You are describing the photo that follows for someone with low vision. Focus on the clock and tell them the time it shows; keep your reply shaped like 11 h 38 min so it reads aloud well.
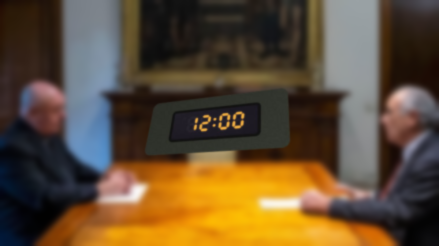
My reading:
12 h 00 min
